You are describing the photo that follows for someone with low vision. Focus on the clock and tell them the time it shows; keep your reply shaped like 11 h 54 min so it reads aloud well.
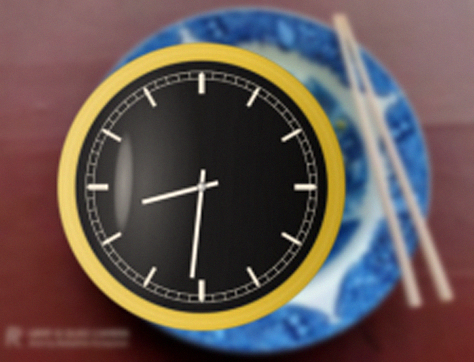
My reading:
8 h 31 min
